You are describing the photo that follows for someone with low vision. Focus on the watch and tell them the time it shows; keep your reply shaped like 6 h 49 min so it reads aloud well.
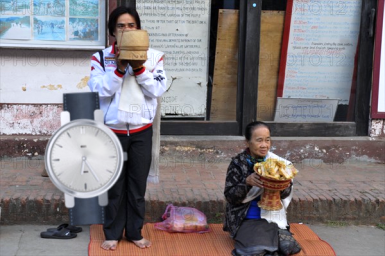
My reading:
6 h 25 min
